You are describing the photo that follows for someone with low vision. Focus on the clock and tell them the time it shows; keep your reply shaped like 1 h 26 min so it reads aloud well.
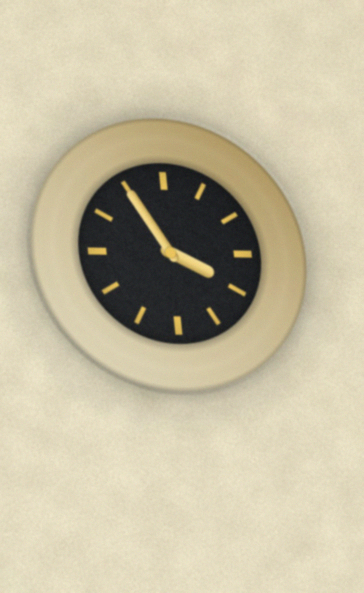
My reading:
3 h 55 min
